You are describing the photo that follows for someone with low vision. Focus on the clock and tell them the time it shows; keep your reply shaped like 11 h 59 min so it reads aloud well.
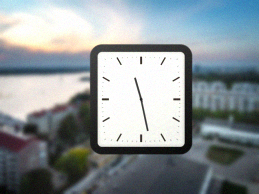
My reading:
11 h 28 min
